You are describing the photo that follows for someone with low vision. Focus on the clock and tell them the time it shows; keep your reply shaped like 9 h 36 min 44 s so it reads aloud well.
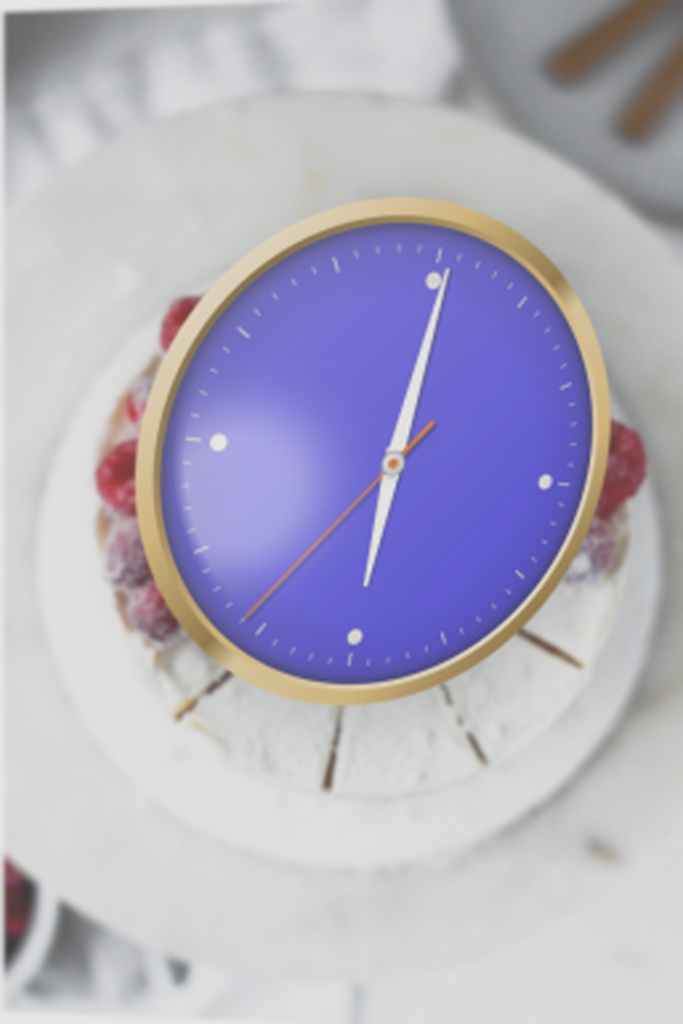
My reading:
6 h 00 min 36 s
